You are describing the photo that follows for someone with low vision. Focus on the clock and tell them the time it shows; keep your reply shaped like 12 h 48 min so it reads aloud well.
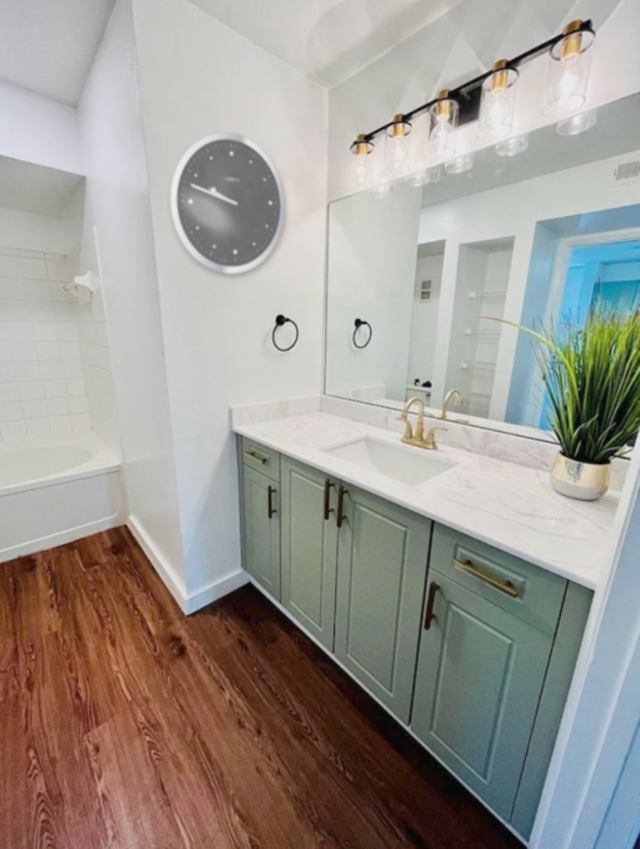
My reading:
9 h 48 min
